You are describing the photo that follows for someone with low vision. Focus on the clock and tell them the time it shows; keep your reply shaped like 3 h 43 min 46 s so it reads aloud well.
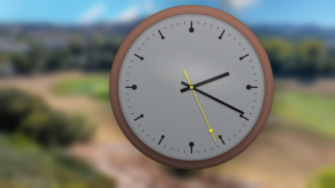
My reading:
2 h 19 min 26 s
